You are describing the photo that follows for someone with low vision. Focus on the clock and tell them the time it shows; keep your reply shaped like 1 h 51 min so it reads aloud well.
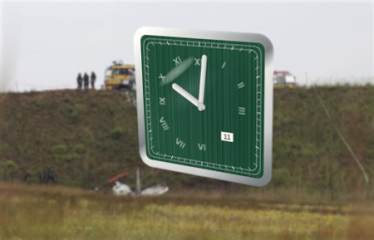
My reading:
10 h 01 min
